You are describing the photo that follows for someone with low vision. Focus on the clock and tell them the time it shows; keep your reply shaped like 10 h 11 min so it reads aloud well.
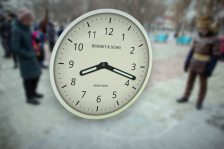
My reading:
8 h 18 min
